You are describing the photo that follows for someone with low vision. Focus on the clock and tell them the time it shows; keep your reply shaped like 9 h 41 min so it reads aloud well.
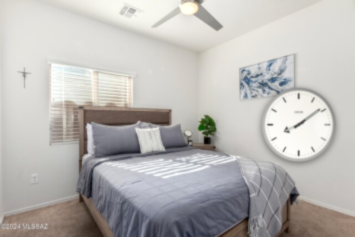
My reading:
8 h 09 min
